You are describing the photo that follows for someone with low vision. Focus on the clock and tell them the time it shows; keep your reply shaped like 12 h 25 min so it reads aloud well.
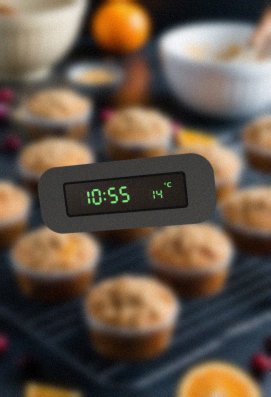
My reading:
10 h 55 min
